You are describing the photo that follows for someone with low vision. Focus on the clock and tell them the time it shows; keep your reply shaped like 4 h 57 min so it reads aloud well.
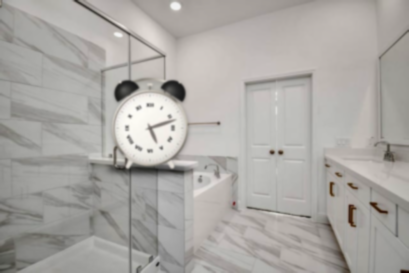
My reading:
5 h 12 min
